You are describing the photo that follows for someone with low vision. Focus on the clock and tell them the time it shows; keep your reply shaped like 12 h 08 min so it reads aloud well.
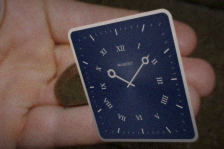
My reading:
10 h 08 min
